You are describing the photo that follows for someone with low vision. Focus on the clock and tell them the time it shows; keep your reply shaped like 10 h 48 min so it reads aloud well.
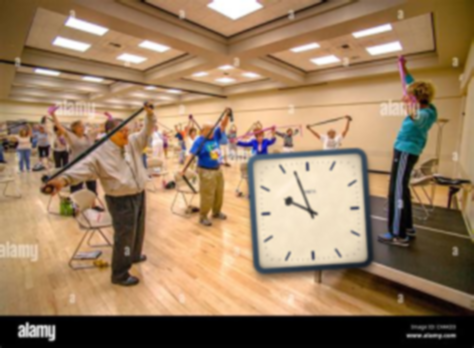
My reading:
9 h 57 min
